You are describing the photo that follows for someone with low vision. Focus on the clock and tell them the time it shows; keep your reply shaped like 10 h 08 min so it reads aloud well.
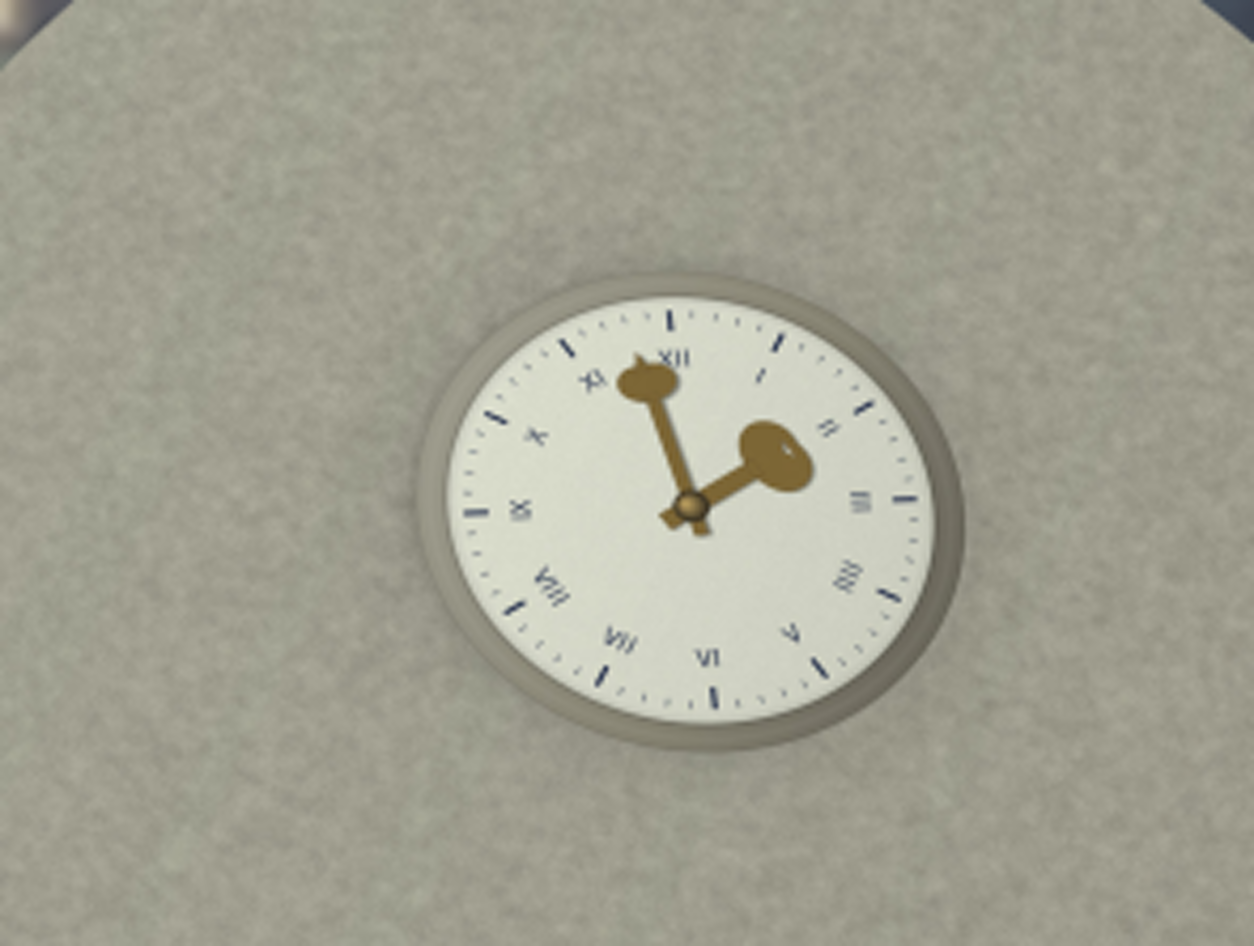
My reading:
1 h 58 min
